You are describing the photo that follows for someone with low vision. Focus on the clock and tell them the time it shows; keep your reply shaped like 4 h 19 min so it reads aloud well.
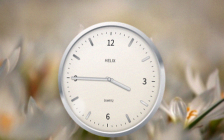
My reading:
3 h 45 min
